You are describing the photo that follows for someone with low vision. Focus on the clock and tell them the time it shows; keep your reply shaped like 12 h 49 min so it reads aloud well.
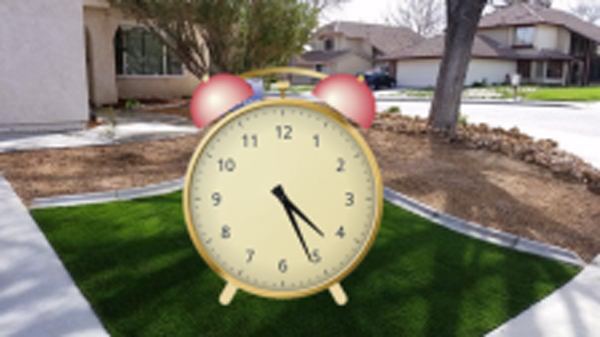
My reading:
4 h 26 min
